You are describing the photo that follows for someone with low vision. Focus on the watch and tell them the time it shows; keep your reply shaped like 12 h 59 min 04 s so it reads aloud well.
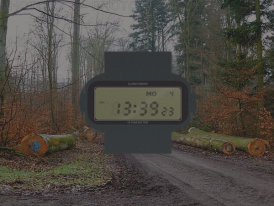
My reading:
13 h 39 min 23 s
